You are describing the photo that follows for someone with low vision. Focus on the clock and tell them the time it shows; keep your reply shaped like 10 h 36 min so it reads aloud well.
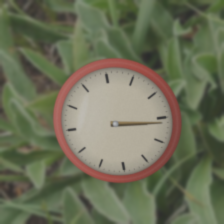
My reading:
3 h 16 min
